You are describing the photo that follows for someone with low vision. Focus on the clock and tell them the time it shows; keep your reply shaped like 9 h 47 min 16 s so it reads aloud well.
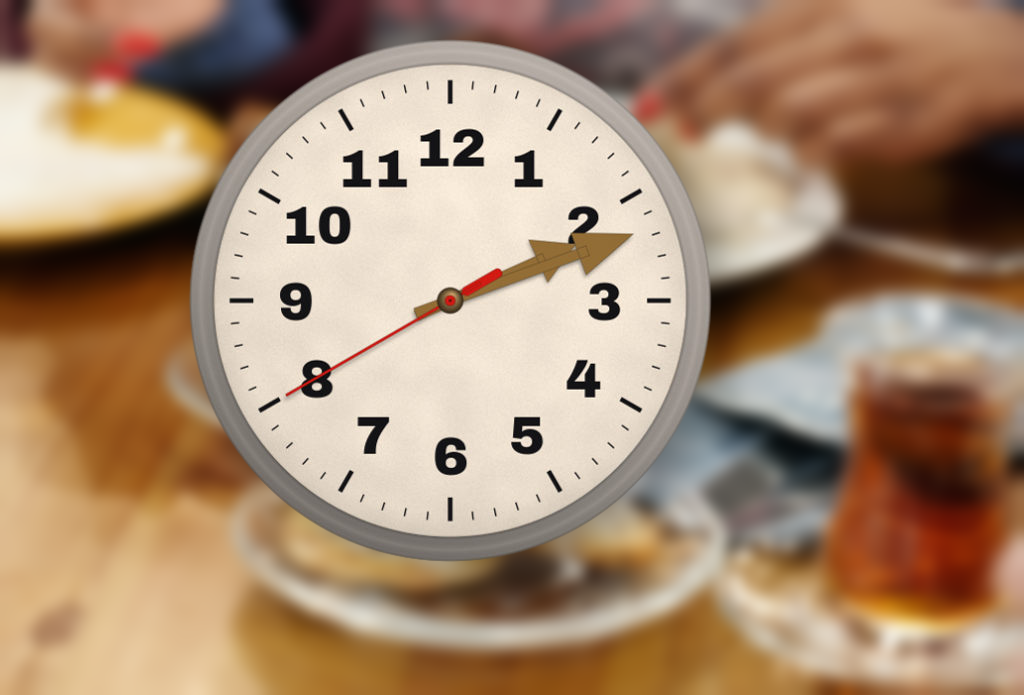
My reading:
2 h 11 min 40 s
